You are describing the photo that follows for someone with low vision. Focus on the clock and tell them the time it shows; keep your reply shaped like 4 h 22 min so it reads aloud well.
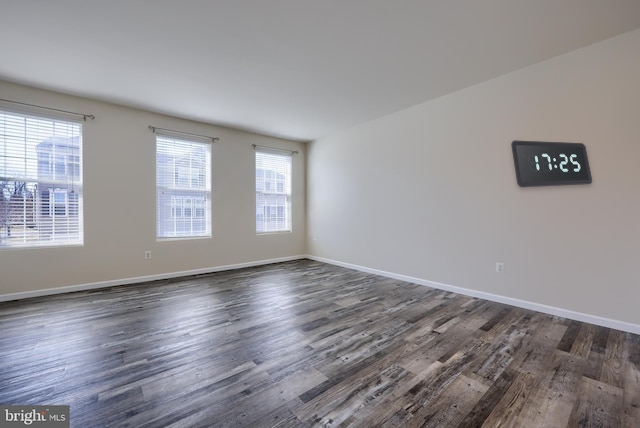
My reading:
17 h 25 min
